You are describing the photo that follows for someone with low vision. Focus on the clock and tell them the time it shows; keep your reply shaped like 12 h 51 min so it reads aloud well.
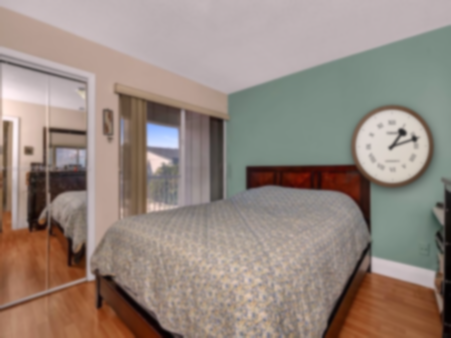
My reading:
1 h 12 min
